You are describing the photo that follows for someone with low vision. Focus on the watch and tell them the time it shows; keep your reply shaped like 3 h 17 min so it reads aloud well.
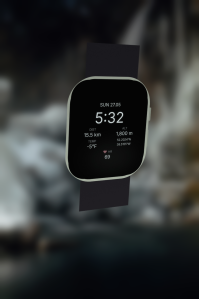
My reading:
5 h 32 min
